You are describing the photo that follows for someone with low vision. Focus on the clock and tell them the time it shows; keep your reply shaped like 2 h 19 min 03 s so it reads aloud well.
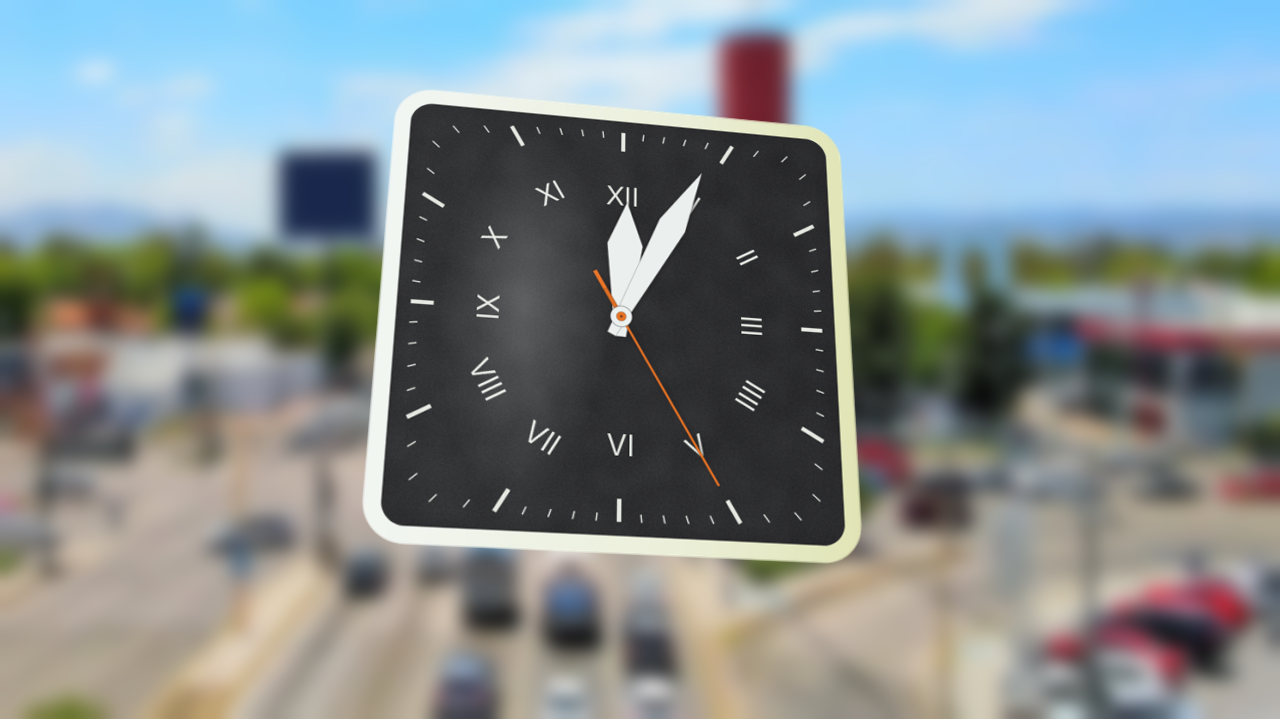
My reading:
12 h 04 min 25 s
